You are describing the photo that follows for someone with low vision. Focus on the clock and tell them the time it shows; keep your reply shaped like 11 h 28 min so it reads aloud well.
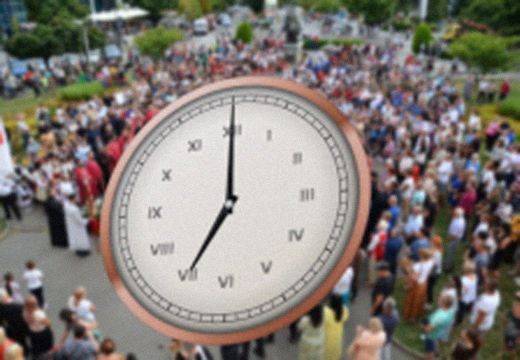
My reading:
7 h 00 min
